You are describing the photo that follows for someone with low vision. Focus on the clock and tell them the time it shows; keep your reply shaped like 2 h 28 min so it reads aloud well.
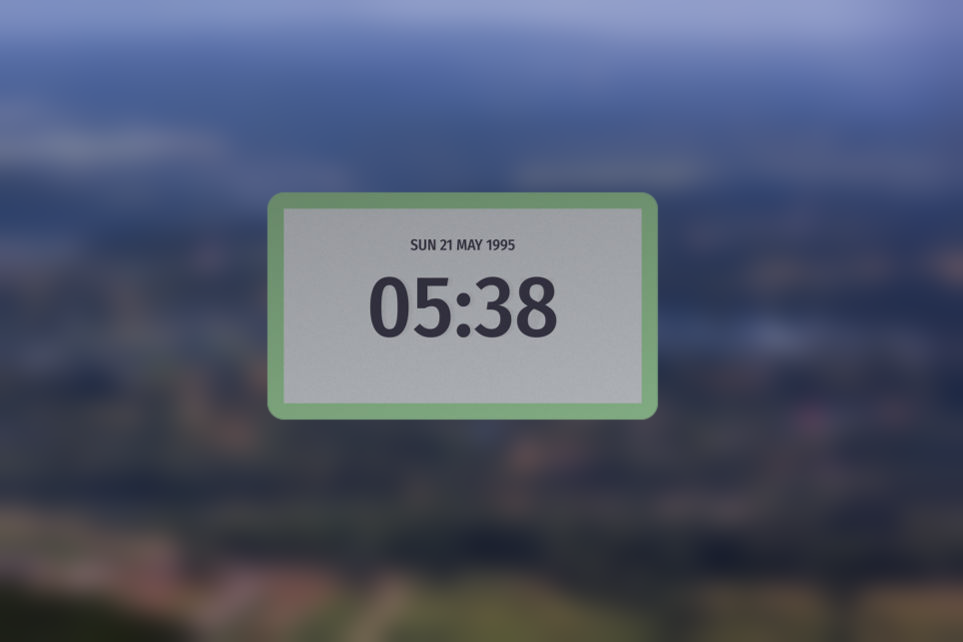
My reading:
5 h 38 min
